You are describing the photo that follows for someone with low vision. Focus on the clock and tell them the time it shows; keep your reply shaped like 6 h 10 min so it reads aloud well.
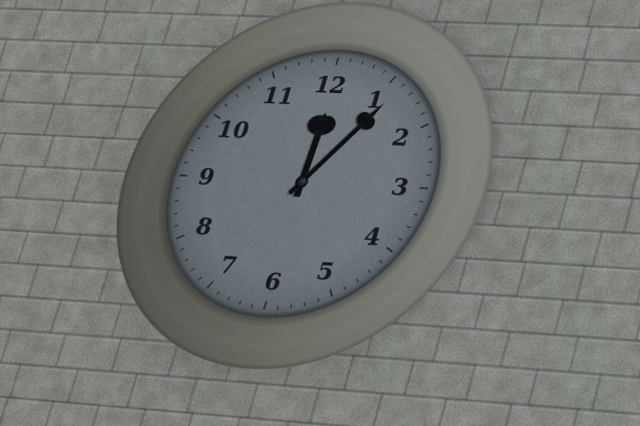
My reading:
12 h 06 min
